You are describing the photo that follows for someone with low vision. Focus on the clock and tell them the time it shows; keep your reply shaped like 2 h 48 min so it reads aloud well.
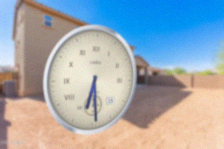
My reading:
6 h 29 min
